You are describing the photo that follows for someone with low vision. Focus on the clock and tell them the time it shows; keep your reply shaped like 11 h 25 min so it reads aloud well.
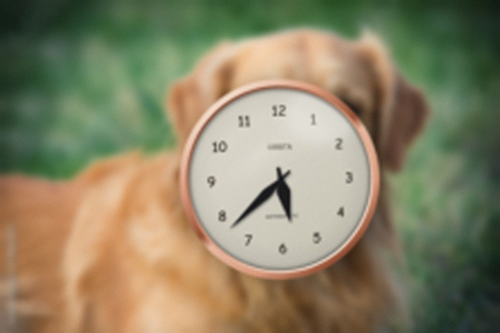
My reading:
5 h 38 min
